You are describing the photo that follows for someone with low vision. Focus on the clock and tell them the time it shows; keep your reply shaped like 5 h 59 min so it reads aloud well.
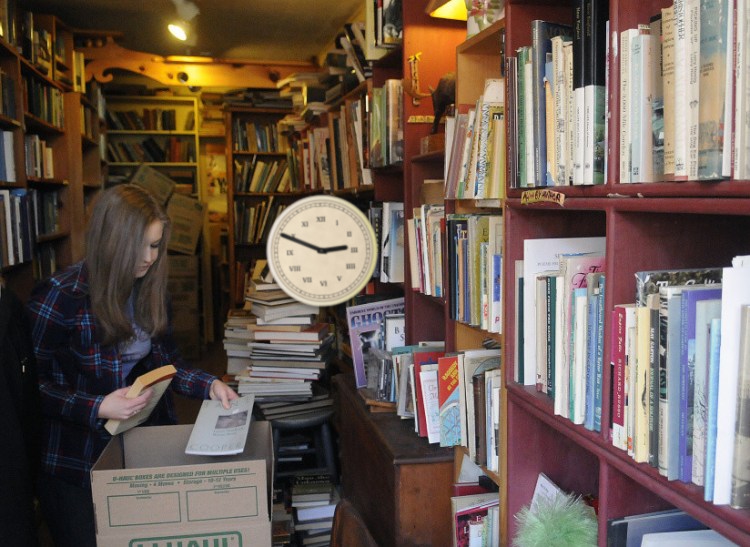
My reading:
2 h 49 min
